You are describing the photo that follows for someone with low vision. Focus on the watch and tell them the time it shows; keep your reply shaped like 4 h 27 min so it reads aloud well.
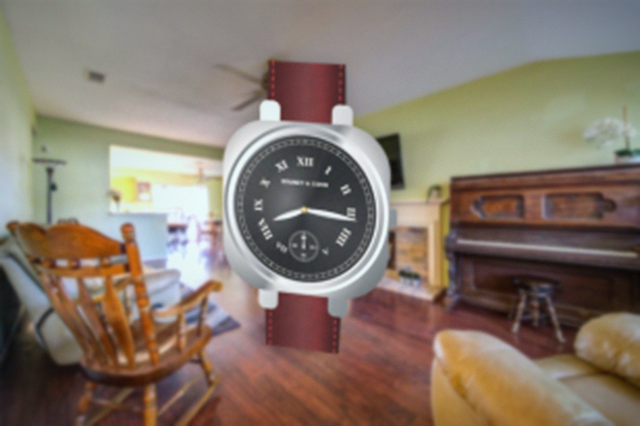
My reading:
8 h 16 min
